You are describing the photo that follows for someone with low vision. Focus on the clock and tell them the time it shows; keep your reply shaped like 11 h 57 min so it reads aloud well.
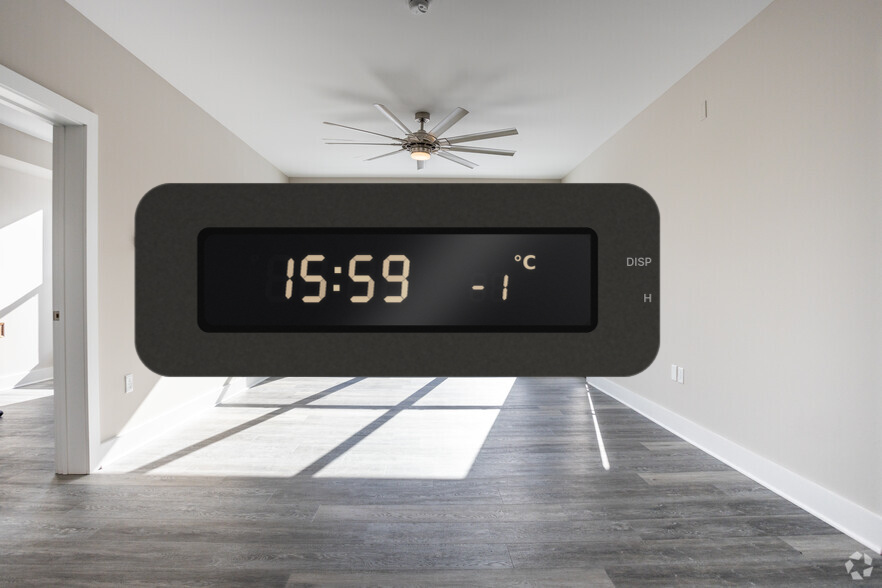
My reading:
15 h 59 min
